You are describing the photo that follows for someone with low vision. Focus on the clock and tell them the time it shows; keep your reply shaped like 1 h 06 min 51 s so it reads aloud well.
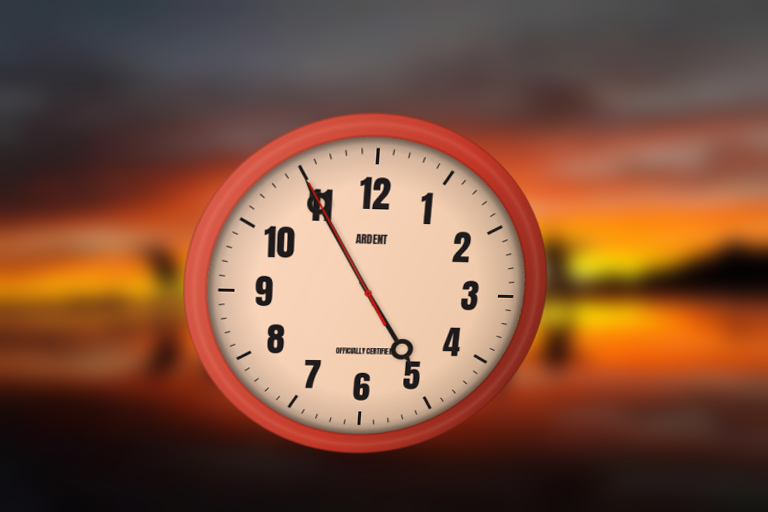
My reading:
4 h 54 min 55 s
